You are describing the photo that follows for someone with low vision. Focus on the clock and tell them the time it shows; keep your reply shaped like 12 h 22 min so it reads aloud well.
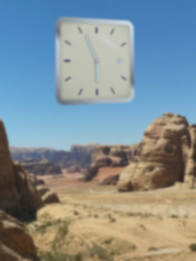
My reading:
5 h 56 min
